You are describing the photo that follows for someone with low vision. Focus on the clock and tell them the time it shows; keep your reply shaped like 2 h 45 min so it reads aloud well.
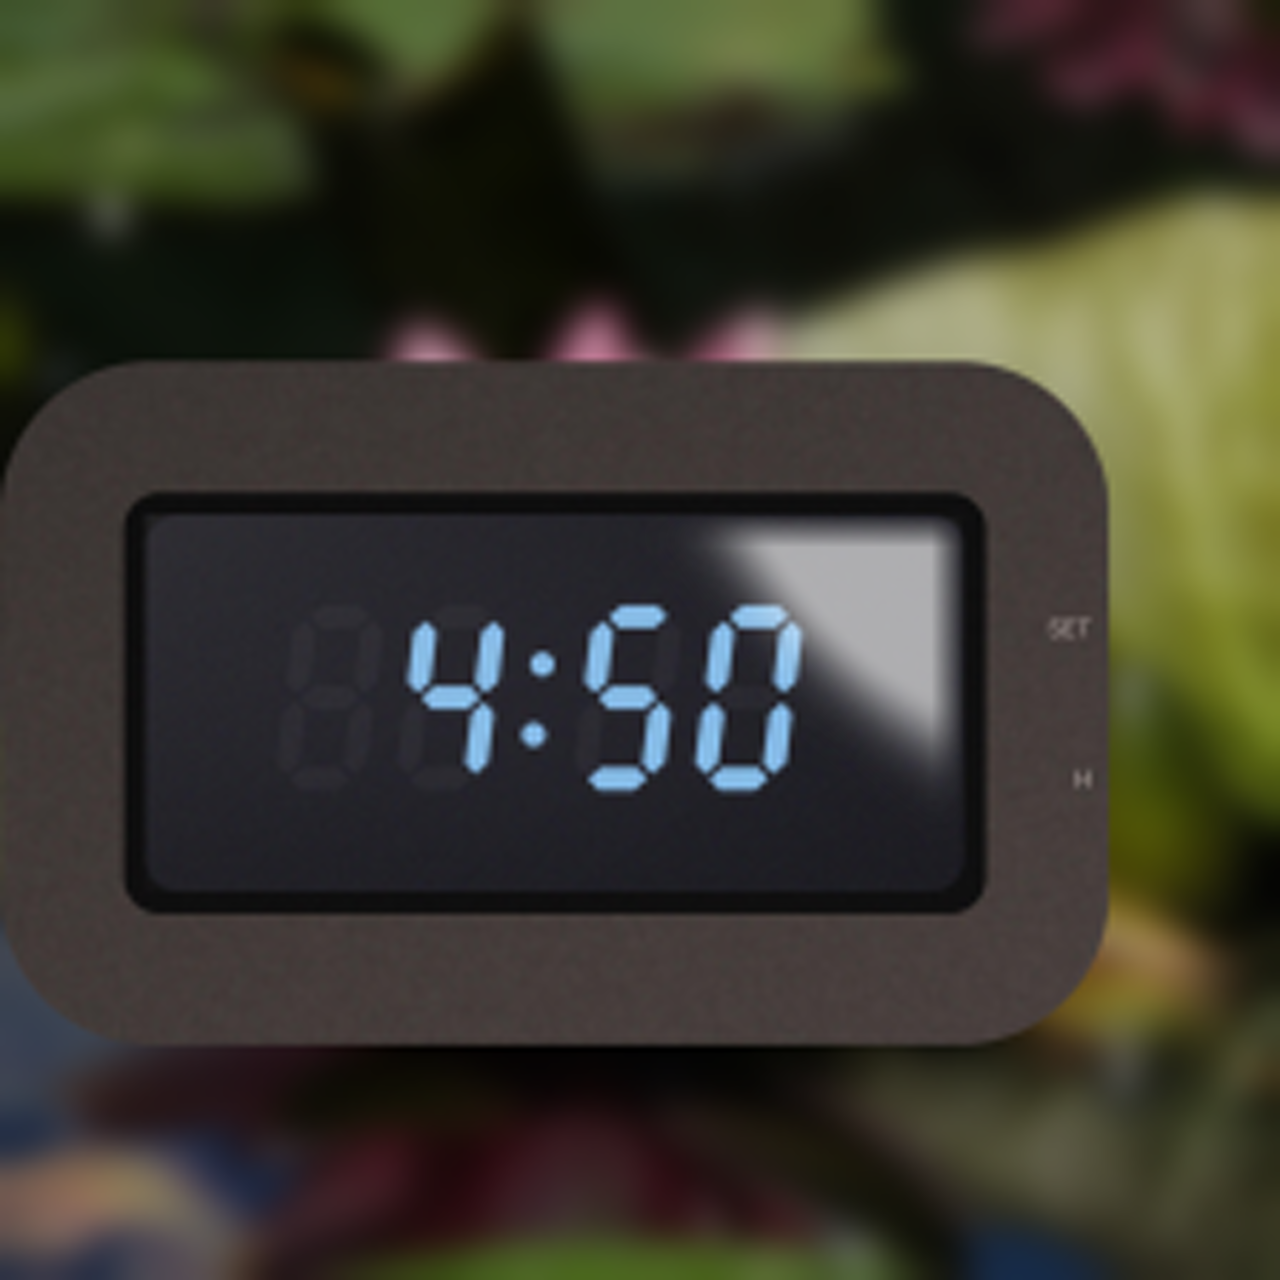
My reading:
4 h 50 min
